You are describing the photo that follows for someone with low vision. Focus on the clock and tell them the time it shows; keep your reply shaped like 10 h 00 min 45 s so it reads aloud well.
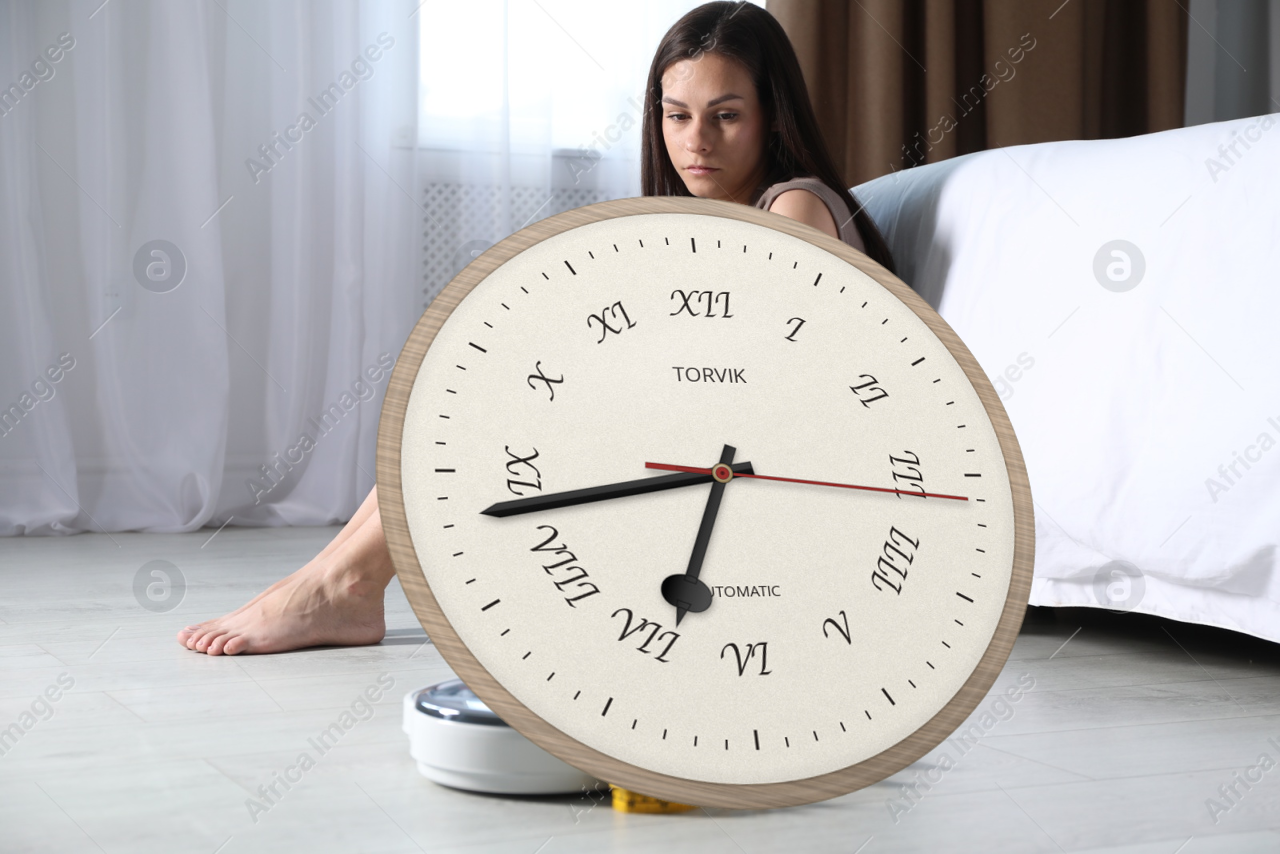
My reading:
6 h 43 min 16 s
